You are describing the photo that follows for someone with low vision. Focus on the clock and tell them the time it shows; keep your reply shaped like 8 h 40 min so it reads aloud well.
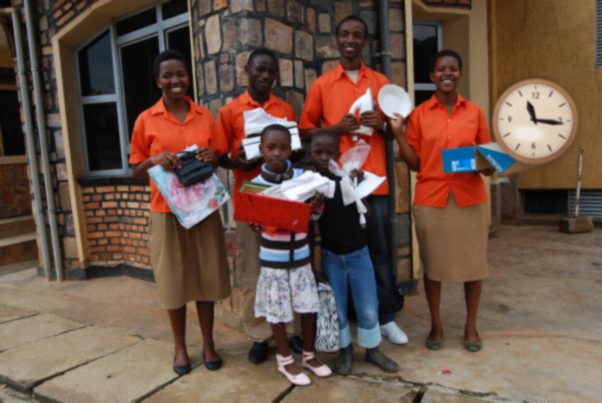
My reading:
11 h 16 min
